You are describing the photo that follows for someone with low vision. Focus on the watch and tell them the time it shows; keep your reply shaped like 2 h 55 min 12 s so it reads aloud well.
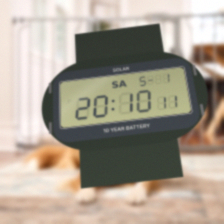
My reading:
20 h 10 min 11 s
